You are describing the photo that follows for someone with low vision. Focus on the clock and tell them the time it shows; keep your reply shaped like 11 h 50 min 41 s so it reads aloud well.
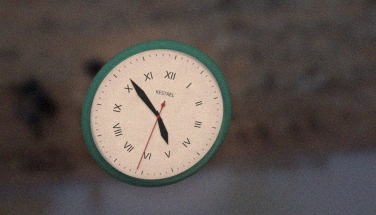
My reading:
4 h 51 min 31 s
